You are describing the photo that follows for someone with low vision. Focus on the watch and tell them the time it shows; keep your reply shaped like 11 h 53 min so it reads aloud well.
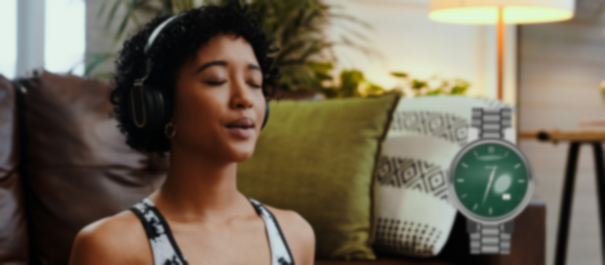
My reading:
12 h 33 min
